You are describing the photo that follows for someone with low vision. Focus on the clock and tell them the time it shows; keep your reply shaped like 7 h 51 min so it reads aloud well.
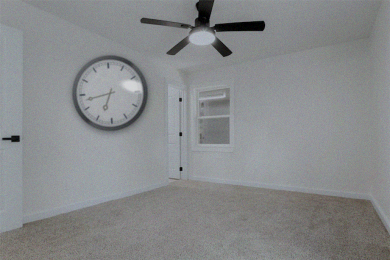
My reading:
6 h 43 min
